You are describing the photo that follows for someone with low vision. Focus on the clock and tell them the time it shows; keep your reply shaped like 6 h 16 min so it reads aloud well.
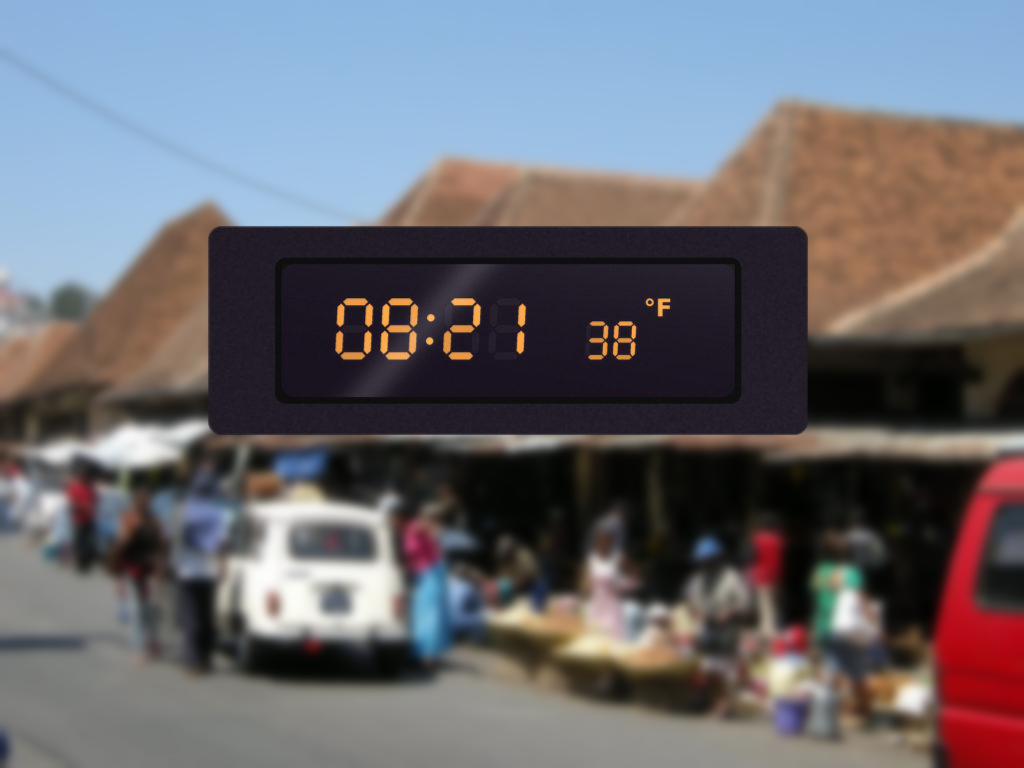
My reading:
8 h 21 min
